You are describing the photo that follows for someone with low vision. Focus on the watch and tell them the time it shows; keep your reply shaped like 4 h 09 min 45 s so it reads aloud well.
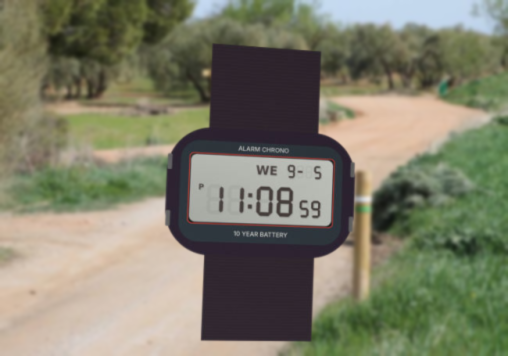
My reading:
11 h 08 min 59 s
